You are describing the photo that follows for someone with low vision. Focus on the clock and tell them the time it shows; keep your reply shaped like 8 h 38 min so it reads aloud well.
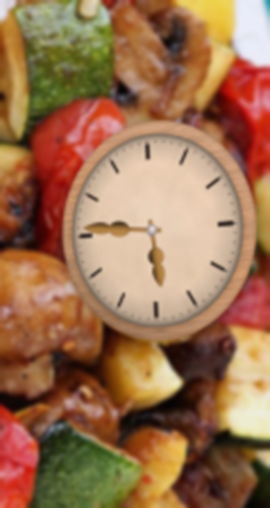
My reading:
5 h 46 min
